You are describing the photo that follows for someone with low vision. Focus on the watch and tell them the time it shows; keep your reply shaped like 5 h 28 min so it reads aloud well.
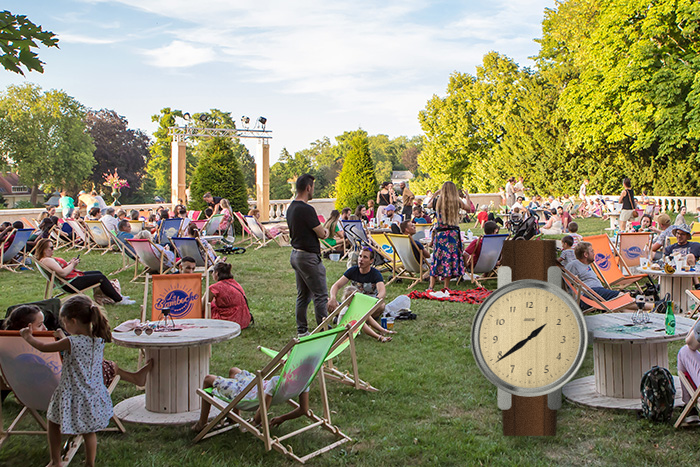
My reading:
1 h 39 min
